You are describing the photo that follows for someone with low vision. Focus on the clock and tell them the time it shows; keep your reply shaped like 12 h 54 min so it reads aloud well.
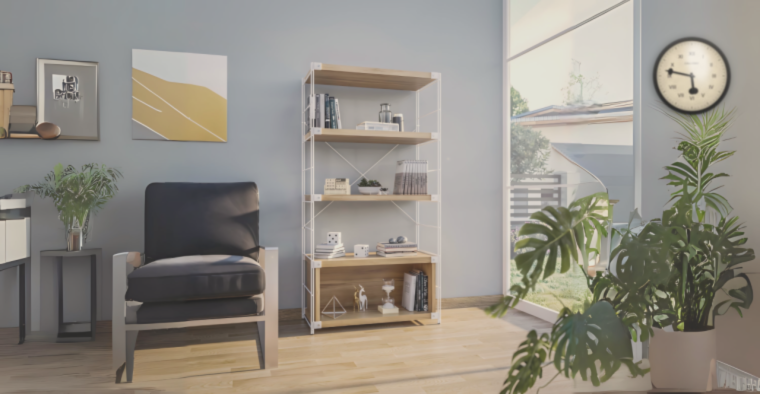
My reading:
5 h 47 min
